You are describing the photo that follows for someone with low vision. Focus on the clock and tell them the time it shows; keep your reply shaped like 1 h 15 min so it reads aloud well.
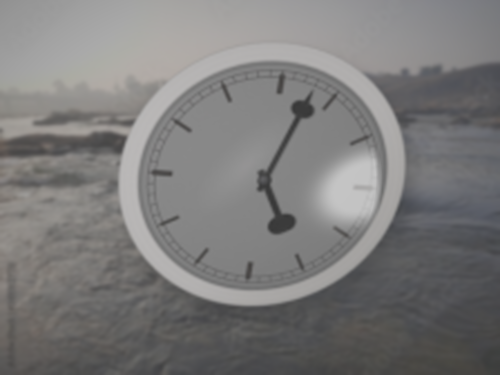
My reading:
5 h 03 min
